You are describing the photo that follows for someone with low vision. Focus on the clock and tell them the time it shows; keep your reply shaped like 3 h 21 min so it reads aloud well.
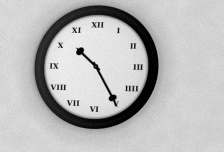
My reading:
10 h 25 min
